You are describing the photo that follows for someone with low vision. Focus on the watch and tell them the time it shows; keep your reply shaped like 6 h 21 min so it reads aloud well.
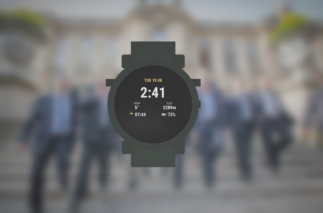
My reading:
2 h 41 min
